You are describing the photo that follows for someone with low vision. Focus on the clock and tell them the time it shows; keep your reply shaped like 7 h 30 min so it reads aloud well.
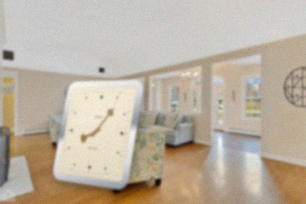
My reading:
8 h 06 min
